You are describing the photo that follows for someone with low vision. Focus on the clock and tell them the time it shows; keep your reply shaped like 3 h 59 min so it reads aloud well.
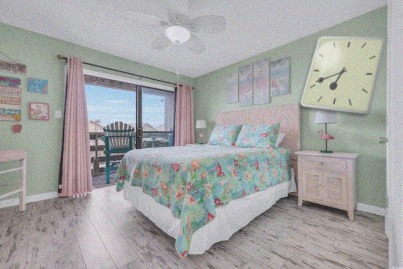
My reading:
6 h 41 min
